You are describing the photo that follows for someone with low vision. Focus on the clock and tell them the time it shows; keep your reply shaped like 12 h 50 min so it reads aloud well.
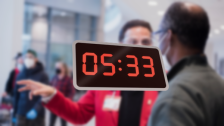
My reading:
5 h 33 min
